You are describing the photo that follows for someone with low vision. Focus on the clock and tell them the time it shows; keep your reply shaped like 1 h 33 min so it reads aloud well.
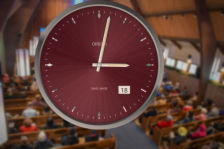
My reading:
3 h 02 min
